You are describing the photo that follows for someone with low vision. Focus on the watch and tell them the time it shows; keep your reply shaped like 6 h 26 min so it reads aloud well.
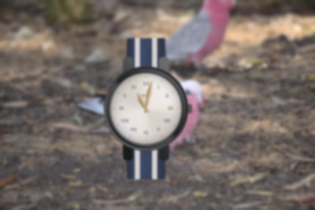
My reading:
11 h 02 min
